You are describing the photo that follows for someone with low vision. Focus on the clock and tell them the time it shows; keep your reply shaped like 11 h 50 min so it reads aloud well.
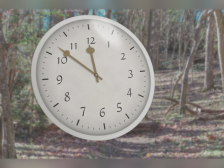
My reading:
11 h 52 min
